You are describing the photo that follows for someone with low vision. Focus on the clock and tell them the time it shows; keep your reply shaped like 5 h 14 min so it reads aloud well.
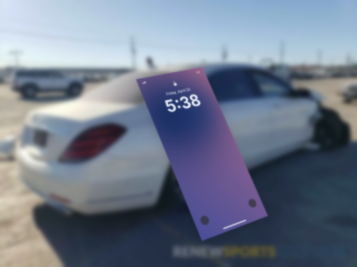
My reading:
5 h 38 min
